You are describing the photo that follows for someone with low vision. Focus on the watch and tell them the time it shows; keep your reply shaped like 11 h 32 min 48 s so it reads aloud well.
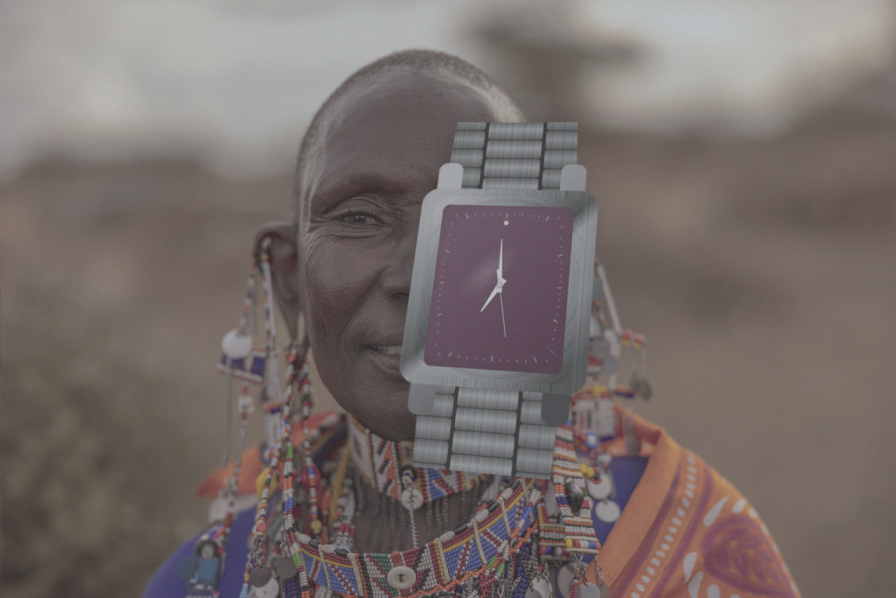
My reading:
6 h 59 min 28 s
